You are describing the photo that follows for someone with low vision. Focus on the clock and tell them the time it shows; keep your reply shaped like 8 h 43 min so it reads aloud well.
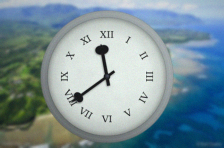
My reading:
11 h 39 min
